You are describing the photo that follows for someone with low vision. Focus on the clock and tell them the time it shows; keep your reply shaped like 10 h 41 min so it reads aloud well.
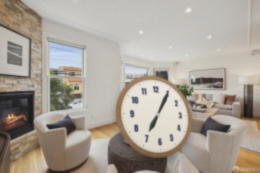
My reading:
7 h 05 min
